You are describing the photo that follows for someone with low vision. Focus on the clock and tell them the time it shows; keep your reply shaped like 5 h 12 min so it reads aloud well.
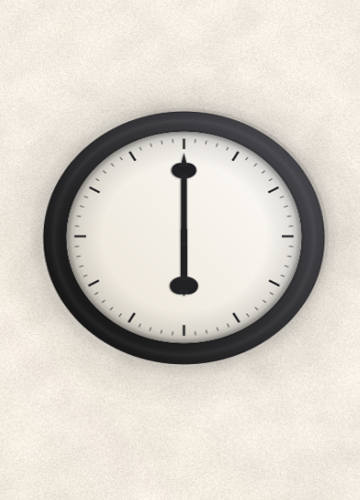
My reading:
6 h 00 min
